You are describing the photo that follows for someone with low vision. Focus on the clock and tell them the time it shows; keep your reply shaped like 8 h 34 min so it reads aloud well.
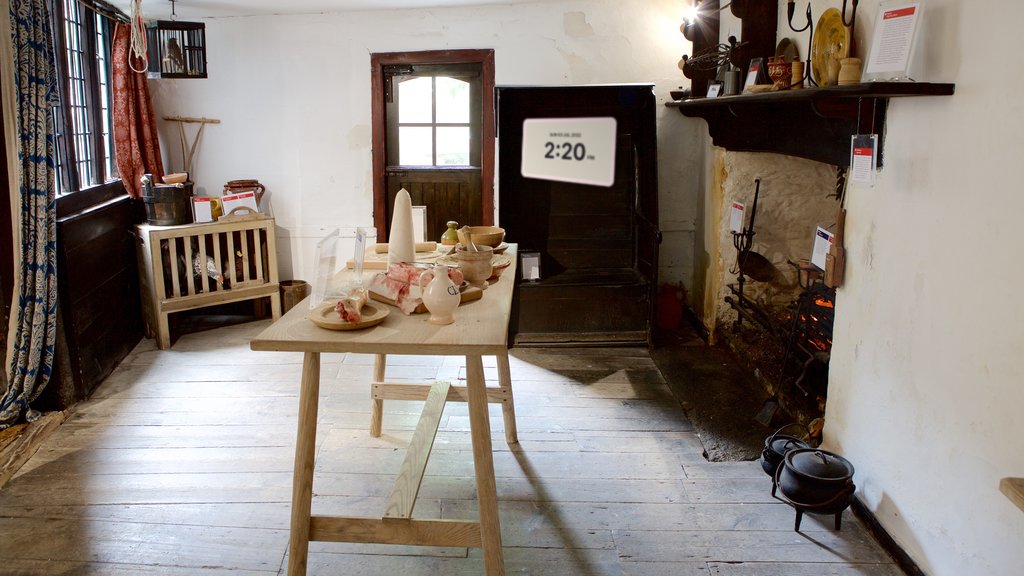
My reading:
2 h 20 min
